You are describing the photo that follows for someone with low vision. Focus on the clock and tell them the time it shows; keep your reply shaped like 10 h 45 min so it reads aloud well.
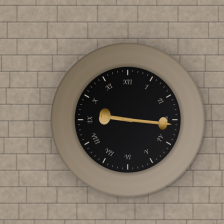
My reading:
9 h 16 min
